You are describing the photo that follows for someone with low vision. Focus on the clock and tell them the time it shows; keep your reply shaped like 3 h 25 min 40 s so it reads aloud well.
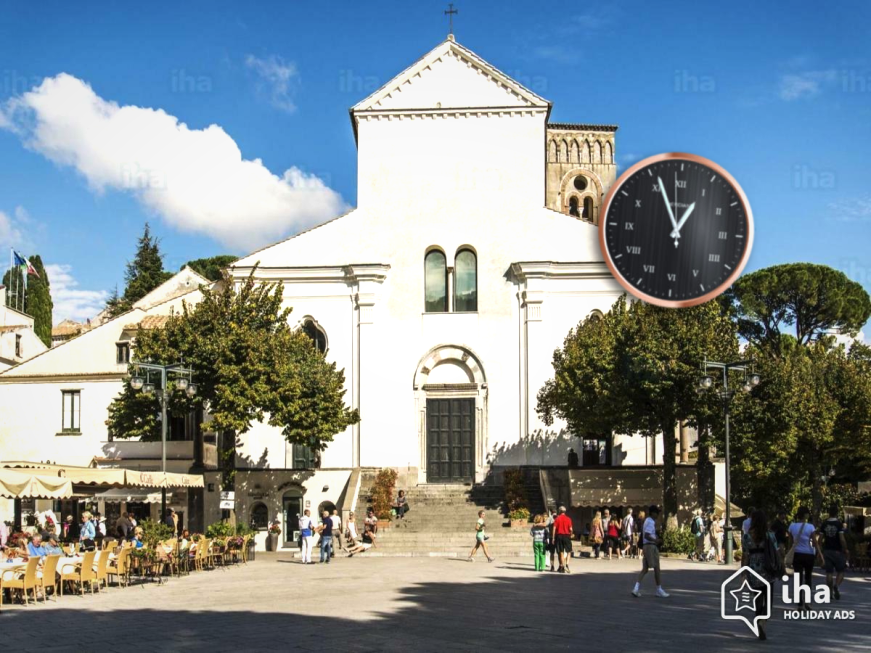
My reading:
12 h 55 min 59 s
